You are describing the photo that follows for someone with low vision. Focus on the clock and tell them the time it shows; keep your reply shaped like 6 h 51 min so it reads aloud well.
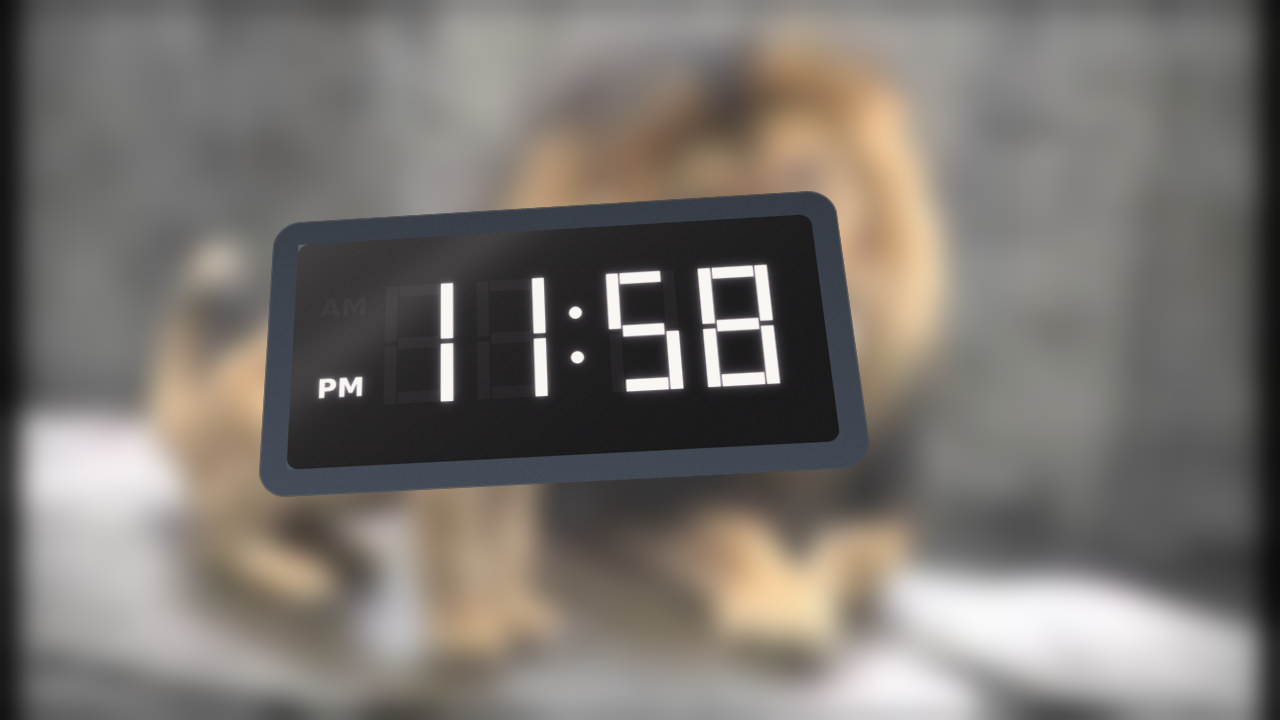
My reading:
11 h 58 min
